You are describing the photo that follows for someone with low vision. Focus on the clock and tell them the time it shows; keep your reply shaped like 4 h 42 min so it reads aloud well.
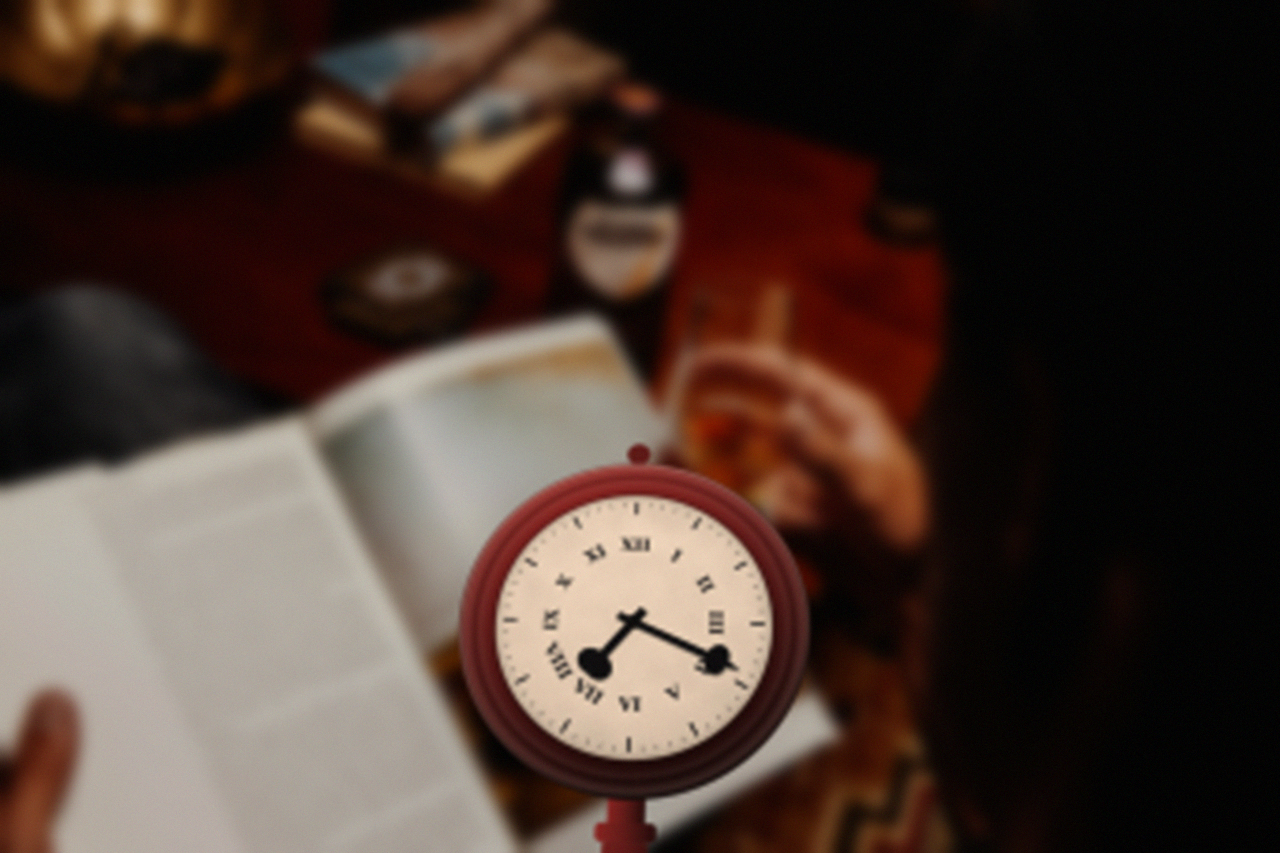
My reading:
7 h 19 min
